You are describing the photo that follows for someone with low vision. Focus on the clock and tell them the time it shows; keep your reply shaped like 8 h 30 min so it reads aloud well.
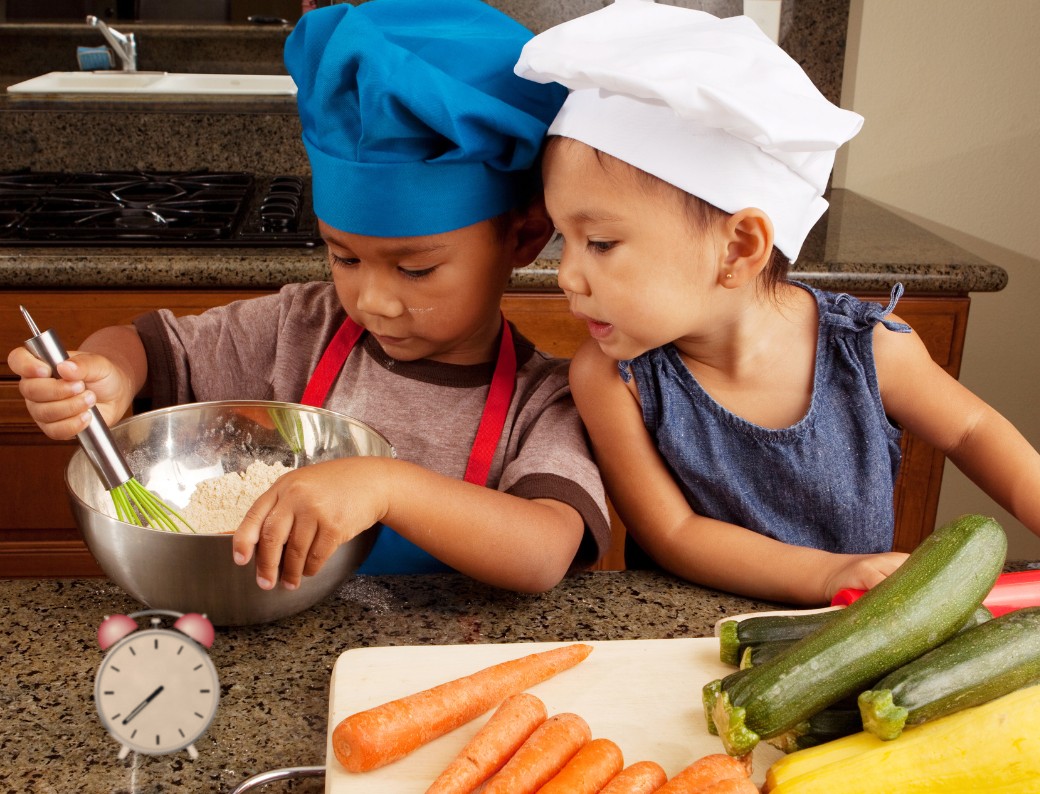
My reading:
7 h 38 min
